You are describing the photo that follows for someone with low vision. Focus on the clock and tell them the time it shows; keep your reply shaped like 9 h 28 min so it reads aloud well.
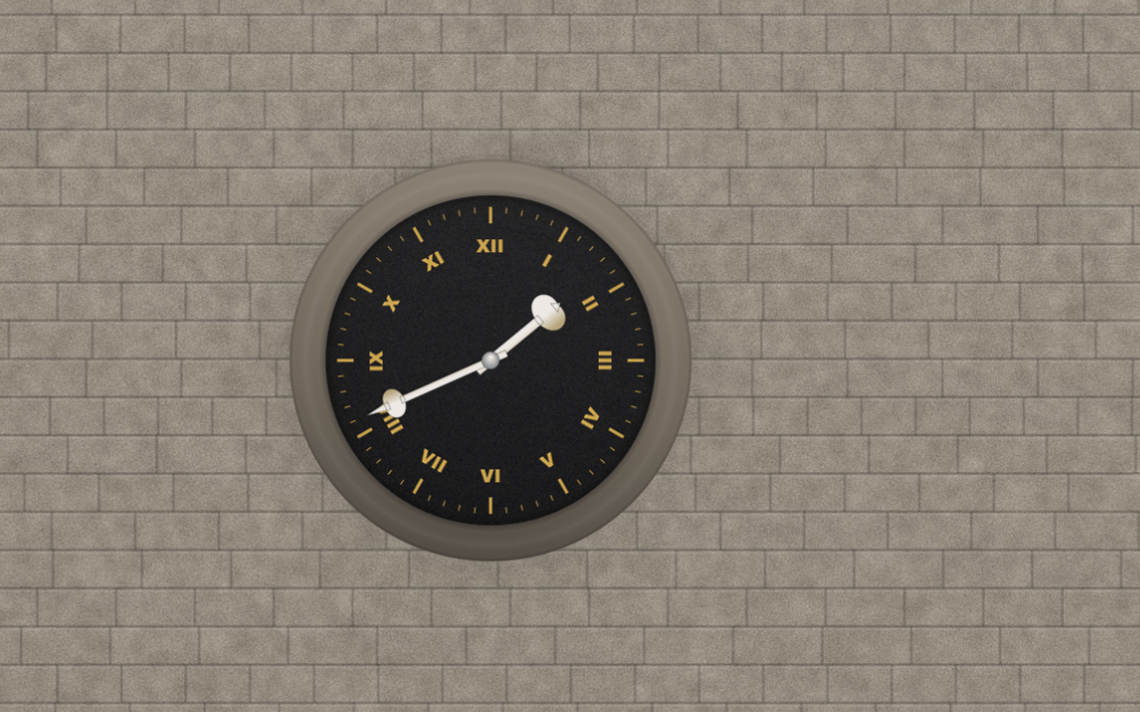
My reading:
1 h 41 min
